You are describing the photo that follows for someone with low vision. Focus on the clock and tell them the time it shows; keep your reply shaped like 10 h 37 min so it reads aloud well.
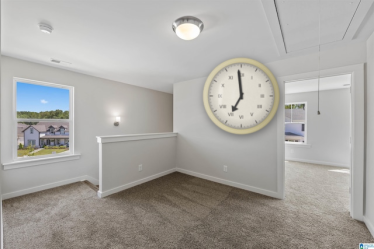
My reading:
6 h 59 min
